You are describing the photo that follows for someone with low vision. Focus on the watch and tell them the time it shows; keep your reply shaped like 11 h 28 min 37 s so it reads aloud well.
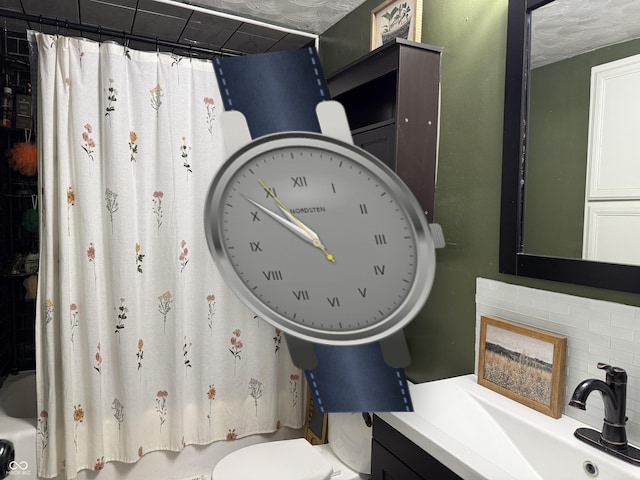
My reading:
10 h 51 min 55 s
